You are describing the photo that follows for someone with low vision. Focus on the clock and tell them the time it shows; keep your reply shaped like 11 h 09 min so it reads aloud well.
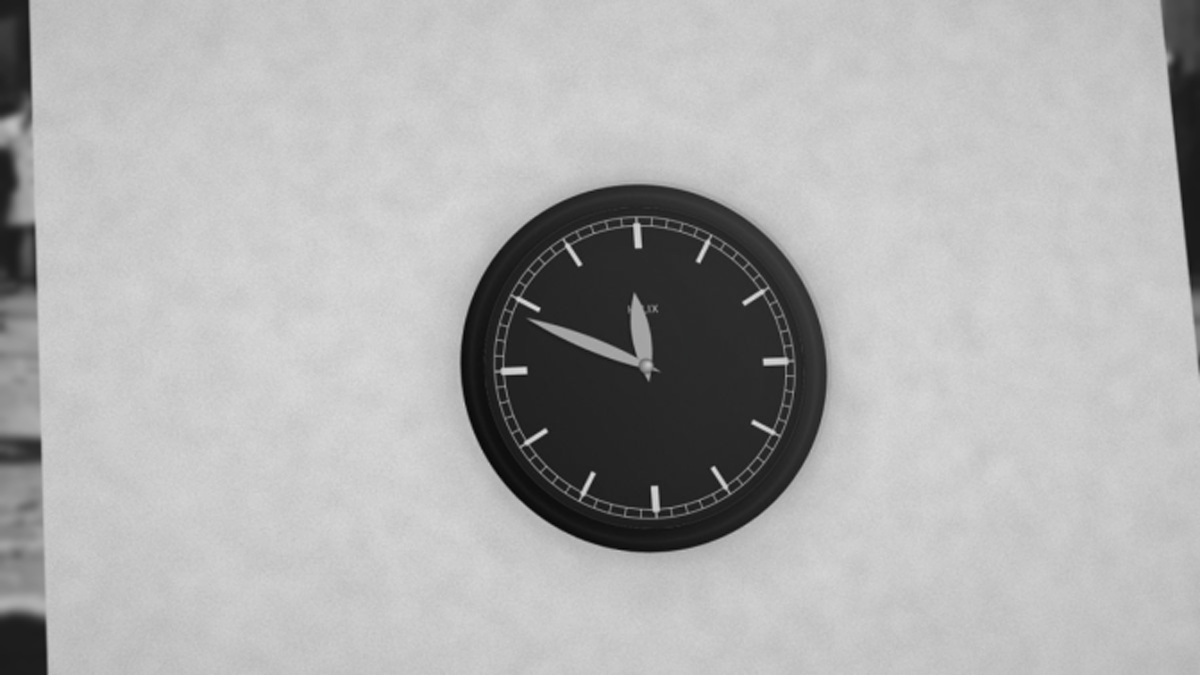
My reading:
11 h 49 min
